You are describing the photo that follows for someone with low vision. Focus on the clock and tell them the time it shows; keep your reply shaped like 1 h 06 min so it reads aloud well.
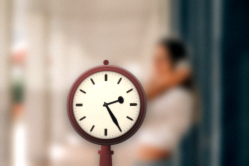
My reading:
2 h 25 min
